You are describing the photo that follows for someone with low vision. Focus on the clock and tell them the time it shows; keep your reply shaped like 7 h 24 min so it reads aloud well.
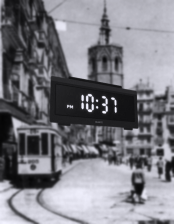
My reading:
10 h 37 min
